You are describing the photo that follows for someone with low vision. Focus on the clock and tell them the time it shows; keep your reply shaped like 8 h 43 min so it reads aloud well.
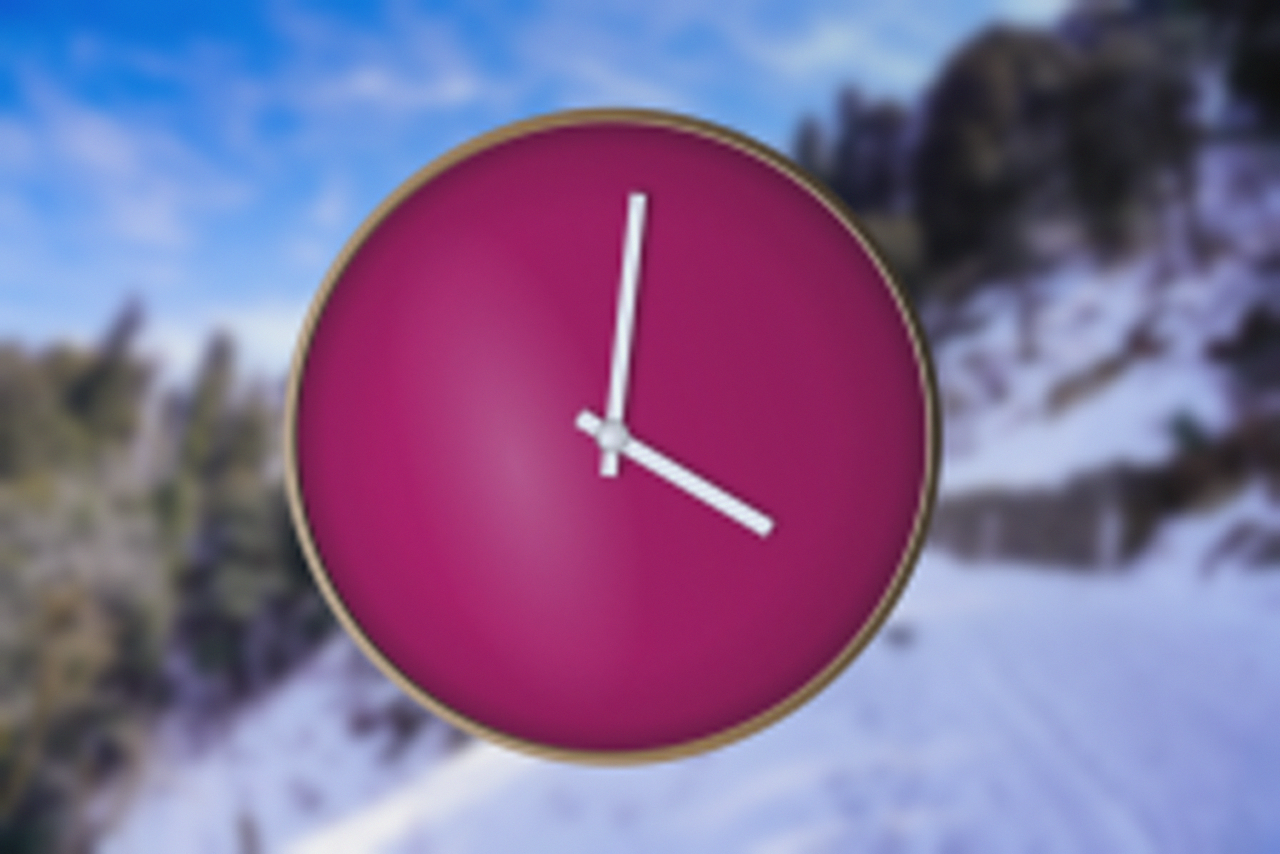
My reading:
4 h 01 min
